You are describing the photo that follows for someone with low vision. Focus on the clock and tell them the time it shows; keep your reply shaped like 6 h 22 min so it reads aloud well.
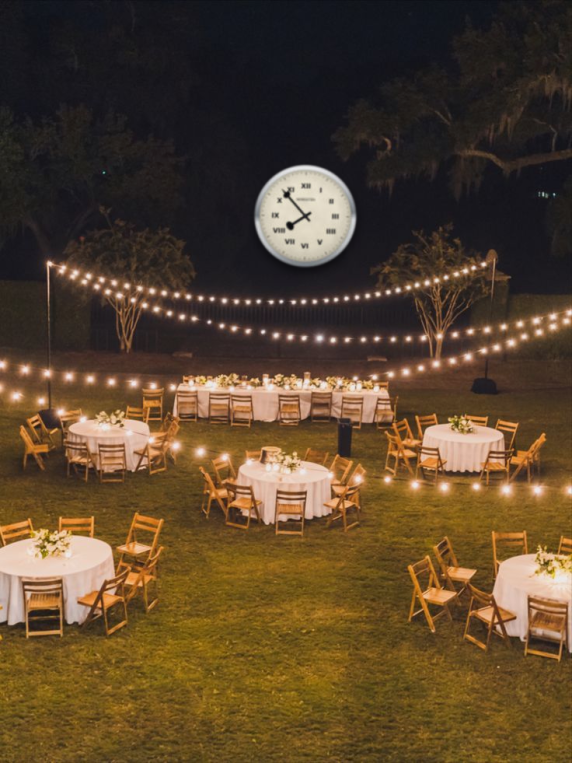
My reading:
7 h 53 min
